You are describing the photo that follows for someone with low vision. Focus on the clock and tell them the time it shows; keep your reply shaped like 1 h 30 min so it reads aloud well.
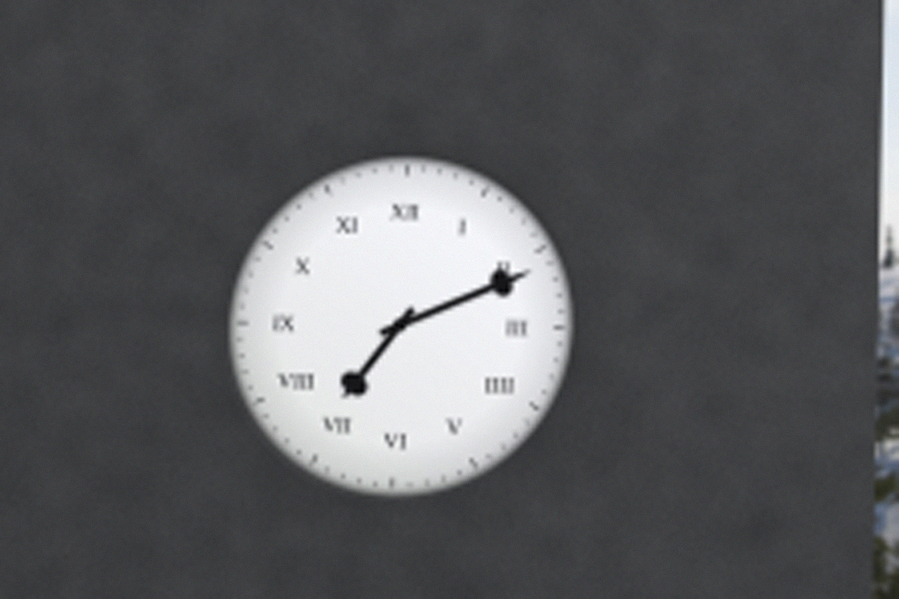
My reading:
7 h 11 min
